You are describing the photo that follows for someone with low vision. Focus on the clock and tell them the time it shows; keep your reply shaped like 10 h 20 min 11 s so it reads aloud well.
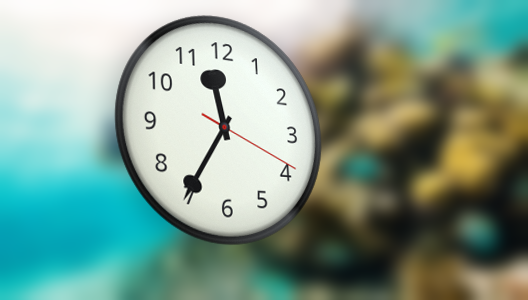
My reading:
11 h 35 min 19 s
